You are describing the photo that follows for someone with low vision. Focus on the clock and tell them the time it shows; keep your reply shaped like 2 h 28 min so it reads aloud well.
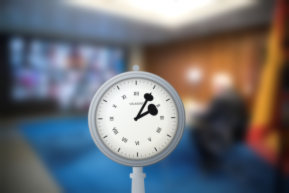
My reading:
2 h 05 min
